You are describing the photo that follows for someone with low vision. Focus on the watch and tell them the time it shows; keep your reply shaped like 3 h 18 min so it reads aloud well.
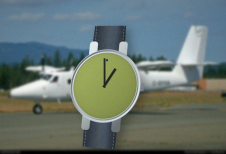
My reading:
12 h 59 min
